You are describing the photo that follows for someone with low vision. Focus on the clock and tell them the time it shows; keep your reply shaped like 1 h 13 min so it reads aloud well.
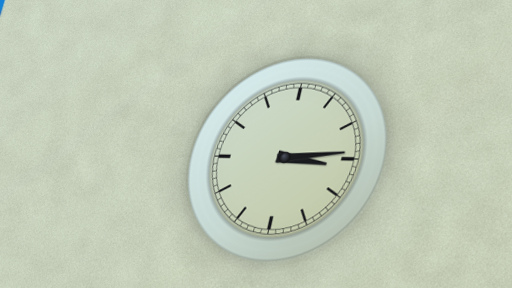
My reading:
3 h 14 min
